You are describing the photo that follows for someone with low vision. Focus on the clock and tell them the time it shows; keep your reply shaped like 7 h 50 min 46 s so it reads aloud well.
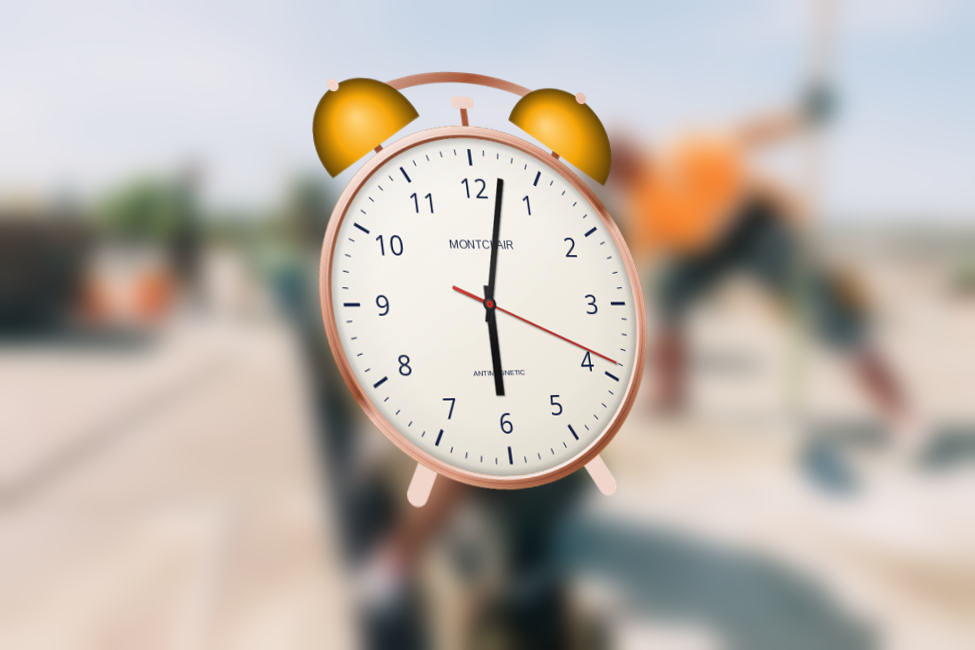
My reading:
6 h 02 min 19 s
